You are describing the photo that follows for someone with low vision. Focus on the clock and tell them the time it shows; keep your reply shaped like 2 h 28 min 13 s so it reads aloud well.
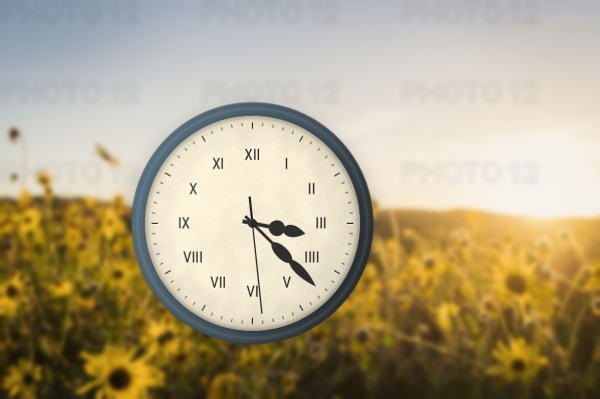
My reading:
3 h 22 min 29 s
